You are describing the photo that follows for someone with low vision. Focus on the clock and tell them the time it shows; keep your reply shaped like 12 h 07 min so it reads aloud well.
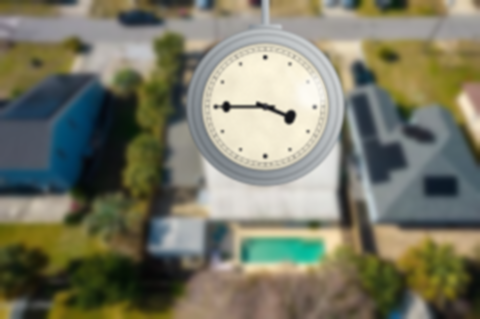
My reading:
3 h 45 min
